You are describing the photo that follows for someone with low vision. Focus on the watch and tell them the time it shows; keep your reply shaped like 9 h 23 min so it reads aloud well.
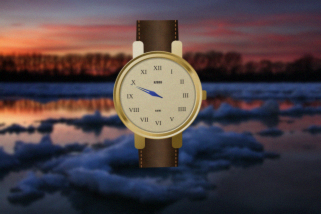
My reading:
9 h 49 min
